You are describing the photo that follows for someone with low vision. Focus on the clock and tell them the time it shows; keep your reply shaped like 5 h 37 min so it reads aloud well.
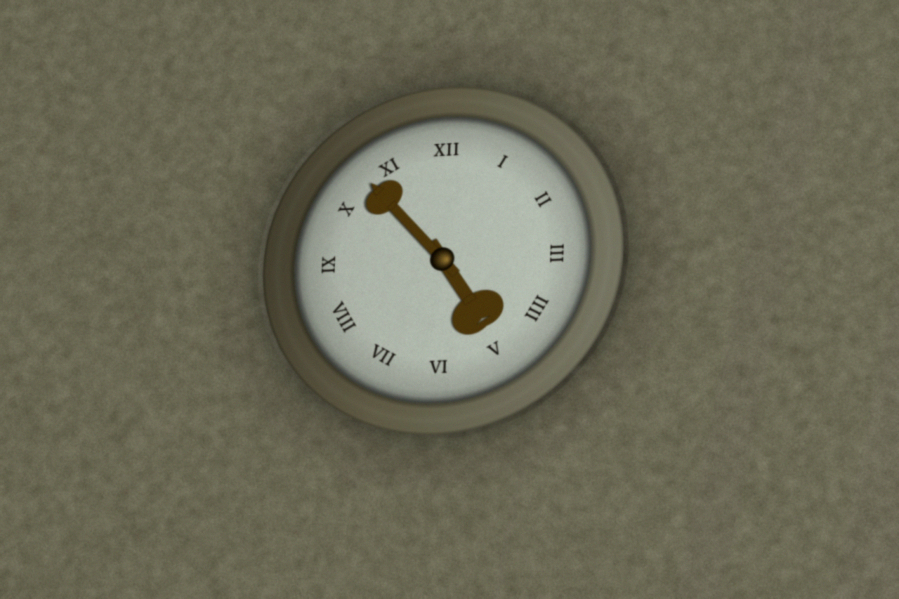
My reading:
4 h 53 min
